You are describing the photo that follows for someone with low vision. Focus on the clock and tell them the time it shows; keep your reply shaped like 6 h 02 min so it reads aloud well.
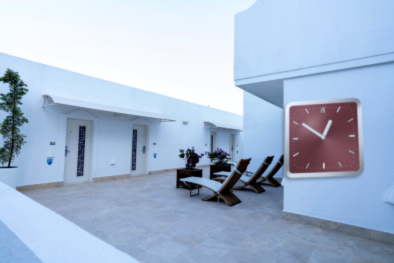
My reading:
12 h 51 min
